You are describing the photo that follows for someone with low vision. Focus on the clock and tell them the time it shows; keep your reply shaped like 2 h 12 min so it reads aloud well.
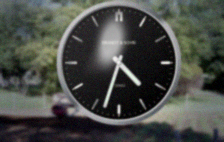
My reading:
4 h 33 min
